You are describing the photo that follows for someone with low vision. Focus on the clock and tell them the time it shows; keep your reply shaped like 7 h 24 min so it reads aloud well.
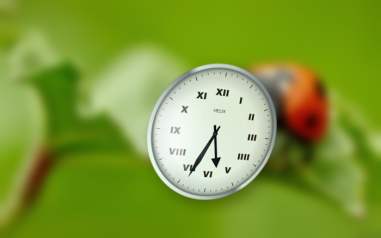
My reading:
5 h 34 min
